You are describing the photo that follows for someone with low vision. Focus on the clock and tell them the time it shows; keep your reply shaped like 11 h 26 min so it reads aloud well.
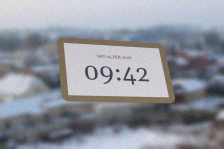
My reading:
9 h 42 min
